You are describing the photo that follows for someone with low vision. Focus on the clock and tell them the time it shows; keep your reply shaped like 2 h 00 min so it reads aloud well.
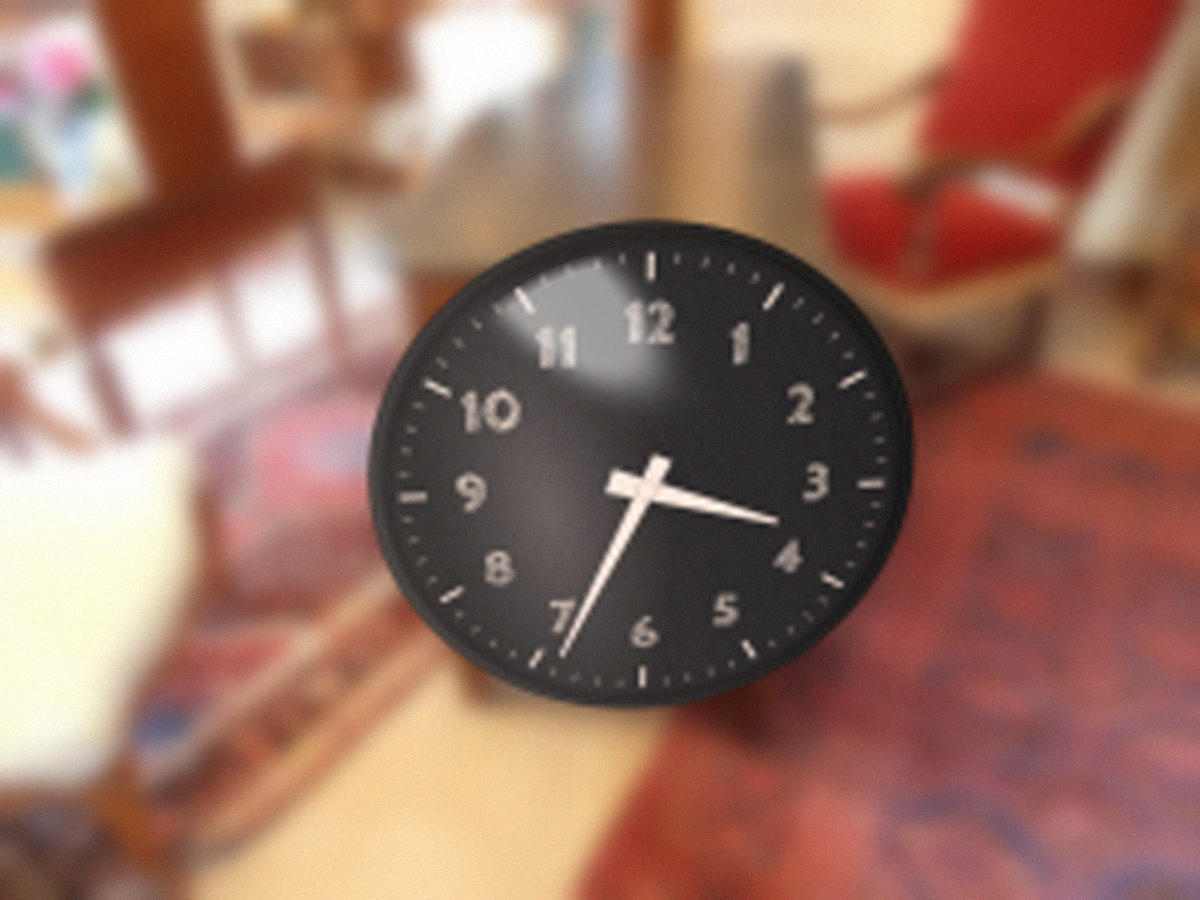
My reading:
3 h 34 min
